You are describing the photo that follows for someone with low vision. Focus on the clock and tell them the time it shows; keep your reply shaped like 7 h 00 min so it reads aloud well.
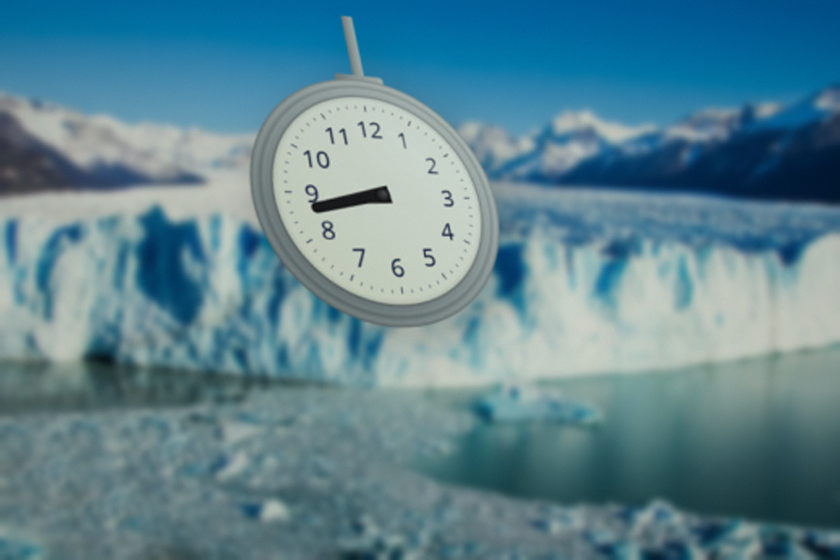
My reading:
8 h 43 min
